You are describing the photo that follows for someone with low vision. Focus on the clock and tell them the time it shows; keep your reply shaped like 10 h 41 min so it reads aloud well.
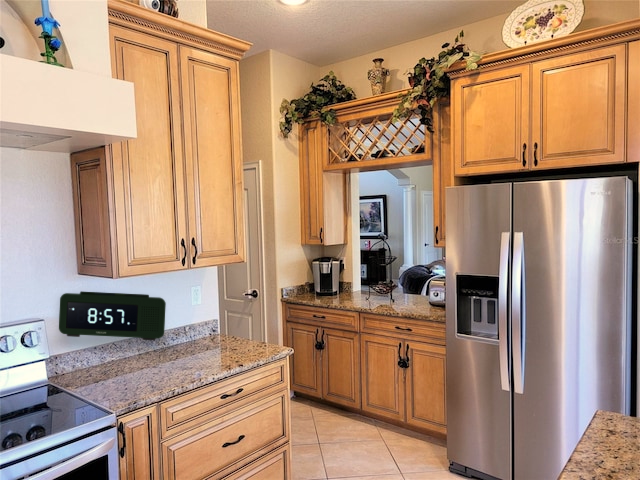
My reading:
8 h 57 min
